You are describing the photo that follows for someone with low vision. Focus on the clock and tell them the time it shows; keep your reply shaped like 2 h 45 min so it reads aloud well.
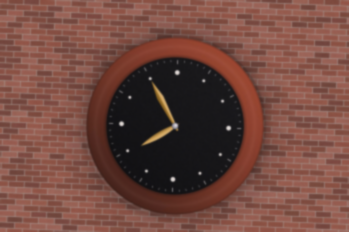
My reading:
7 h 55 min
